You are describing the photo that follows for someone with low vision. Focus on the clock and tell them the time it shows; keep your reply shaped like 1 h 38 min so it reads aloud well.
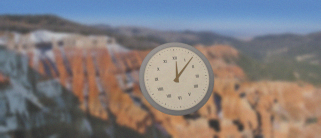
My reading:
12 h 07 min
